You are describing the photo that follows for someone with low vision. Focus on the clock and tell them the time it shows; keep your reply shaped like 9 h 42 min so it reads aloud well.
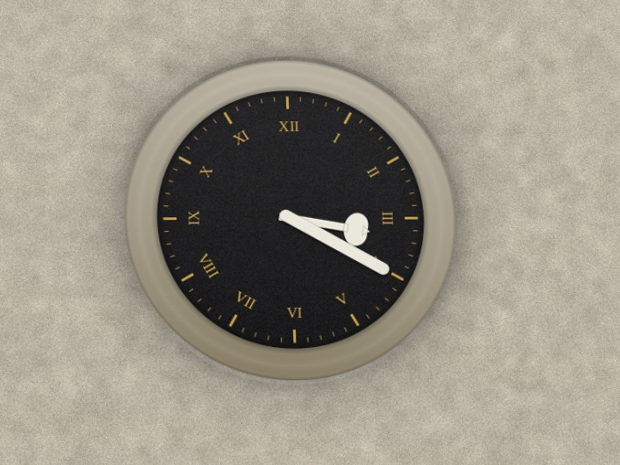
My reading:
3 h 20 min
